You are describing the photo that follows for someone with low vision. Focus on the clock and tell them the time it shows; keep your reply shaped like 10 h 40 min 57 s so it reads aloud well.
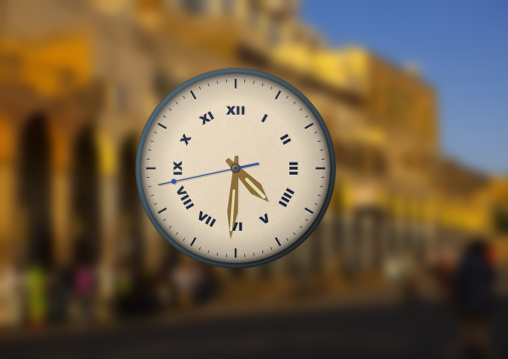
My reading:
4 h 30 min 43 s
